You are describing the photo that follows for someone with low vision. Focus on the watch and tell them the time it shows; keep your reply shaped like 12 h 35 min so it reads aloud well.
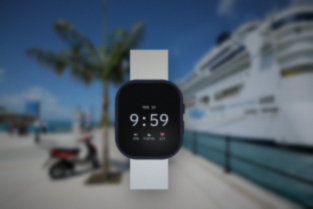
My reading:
9 h 59 min
